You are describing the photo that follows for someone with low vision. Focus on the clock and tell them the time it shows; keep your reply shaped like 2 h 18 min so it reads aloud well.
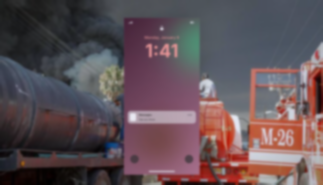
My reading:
1 h 41 min
